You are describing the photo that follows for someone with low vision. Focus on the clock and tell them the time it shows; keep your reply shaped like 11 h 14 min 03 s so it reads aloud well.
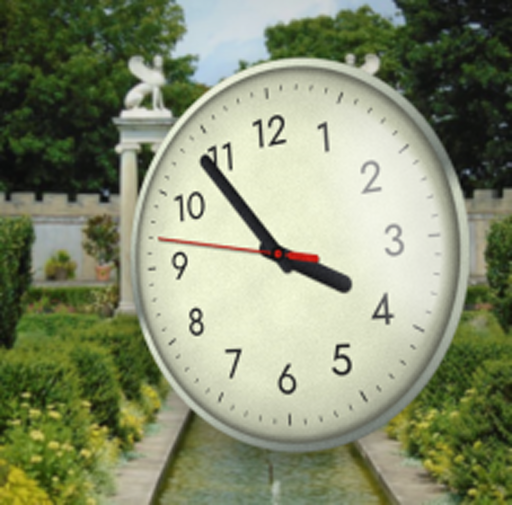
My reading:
3 h 53 min 47 s
